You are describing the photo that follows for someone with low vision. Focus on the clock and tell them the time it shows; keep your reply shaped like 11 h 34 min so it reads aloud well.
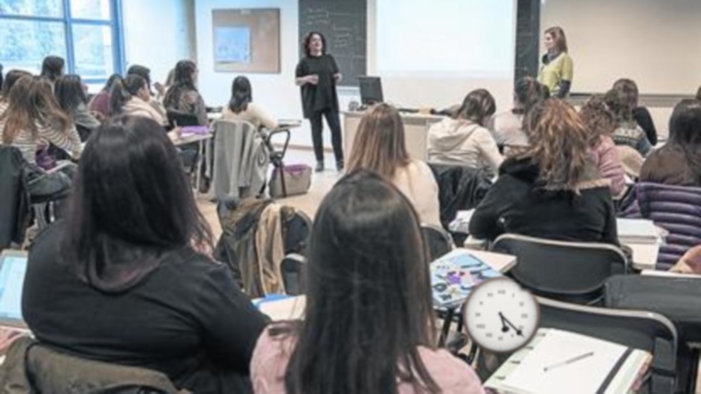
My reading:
5 h 22 min
